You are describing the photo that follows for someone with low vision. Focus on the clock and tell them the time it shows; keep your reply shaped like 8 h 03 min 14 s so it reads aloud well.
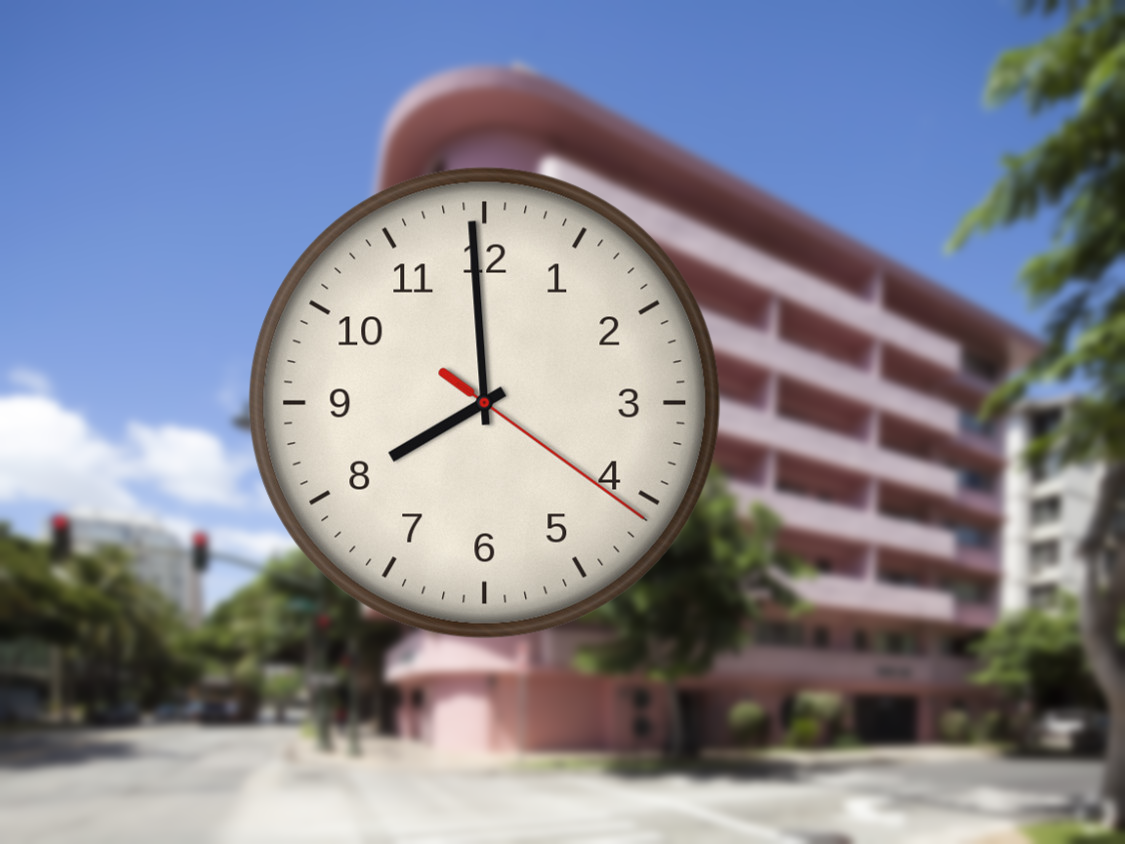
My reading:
7 h 59 min 21 s
